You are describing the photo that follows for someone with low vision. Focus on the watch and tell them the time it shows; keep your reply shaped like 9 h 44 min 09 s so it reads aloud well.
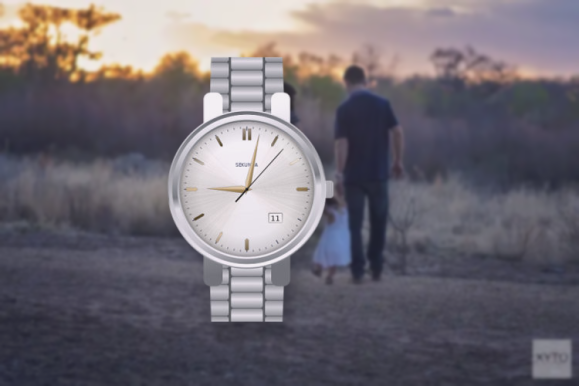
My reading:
9 h 02 min 07 s
